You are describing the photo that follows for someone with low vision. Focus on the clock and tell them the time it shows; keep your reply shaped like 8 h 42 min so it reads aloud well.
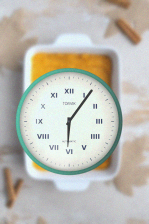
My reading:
6 h 06 min
